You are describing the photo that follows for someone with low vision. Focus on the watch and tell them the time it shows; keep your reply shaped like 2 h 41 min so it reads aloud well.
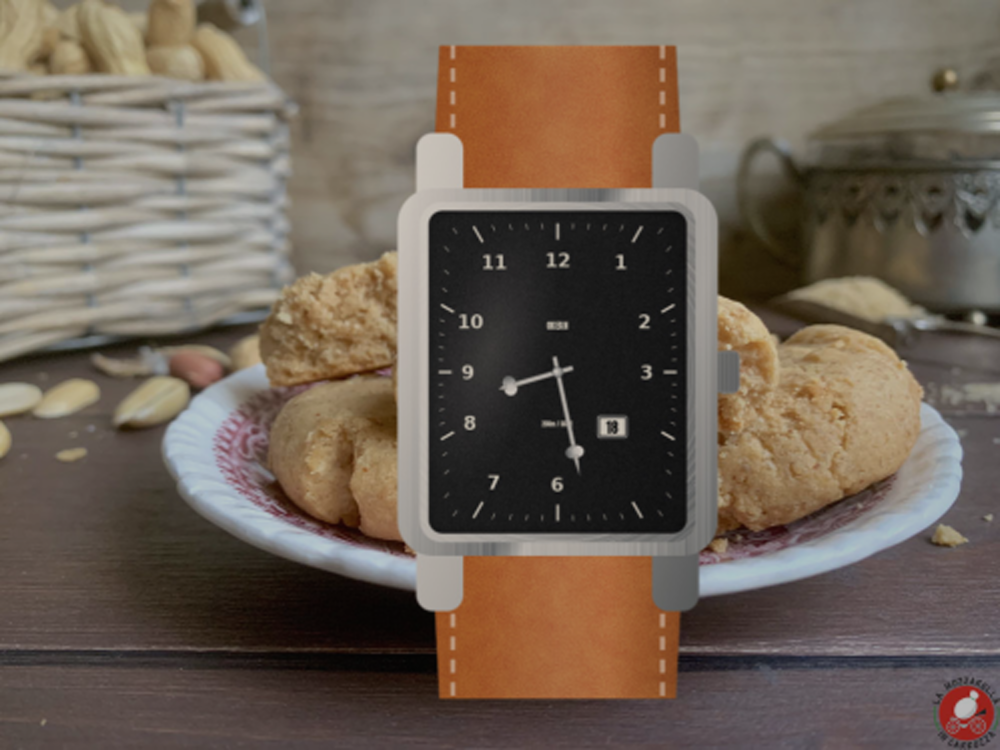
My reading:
8 h 28 min
